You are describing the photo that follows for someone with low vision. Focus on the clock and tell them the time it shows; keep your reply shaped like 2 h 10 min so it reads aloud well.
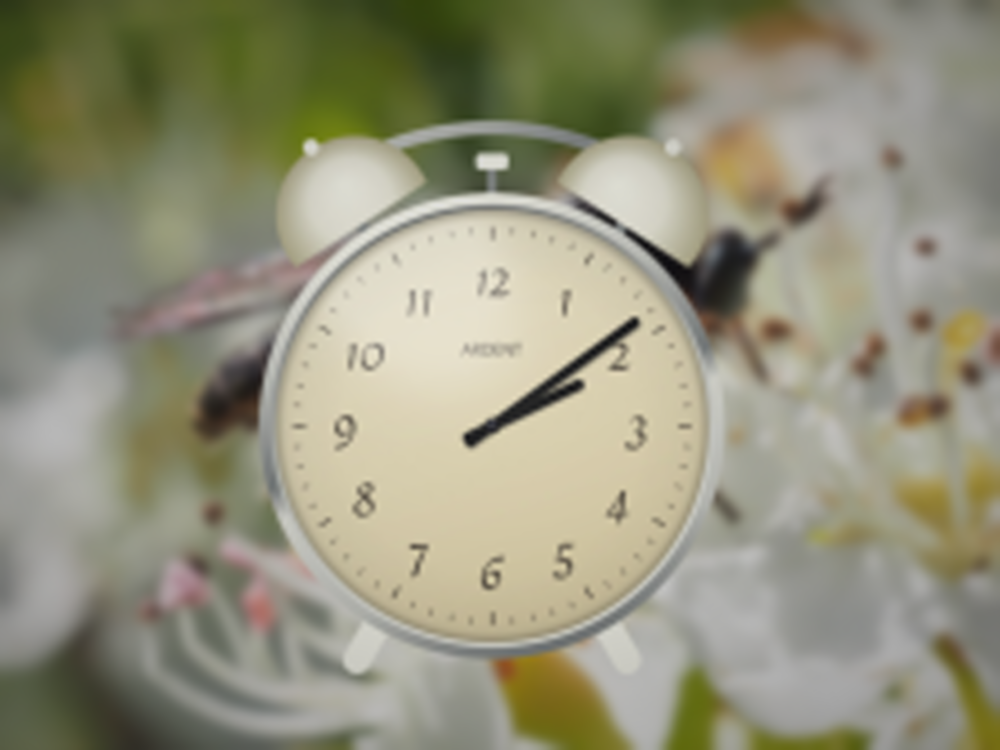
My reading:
2 h 09 min
